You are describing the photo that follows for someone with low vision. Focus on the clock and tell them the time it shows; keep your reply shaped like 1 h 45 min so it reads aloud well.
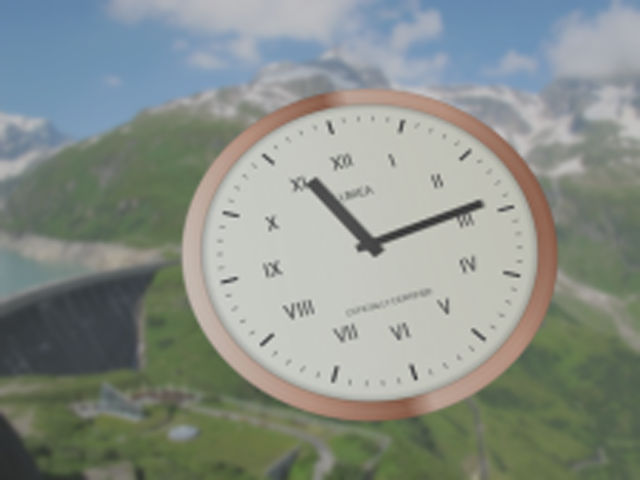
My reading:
11 h 14 min
